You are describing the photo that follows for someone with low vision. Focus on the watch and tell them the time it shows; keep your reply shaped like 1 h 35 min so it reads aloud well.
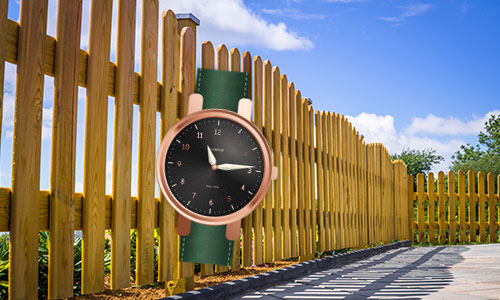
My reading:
11 h 14 min
